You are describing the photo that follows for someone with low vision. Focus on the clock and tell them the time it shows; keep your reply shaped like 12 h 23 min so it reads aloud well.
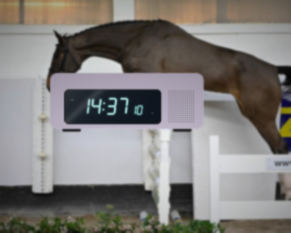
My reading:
14 h 37 min
